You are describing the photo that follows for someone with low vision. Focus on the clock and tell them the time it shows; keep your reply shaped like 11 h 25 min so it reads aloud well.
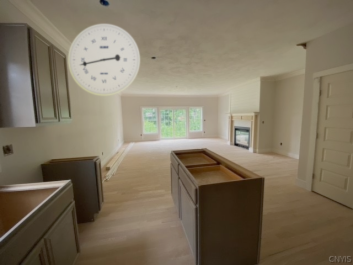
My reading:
2 h 43 min
